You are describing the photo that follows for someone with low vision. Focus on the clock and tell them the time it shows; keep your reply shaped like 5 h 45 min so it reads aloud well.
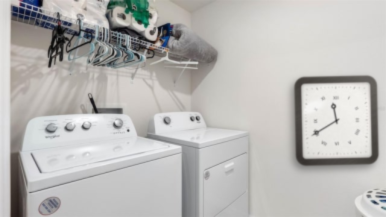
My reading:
11 h 40 min
